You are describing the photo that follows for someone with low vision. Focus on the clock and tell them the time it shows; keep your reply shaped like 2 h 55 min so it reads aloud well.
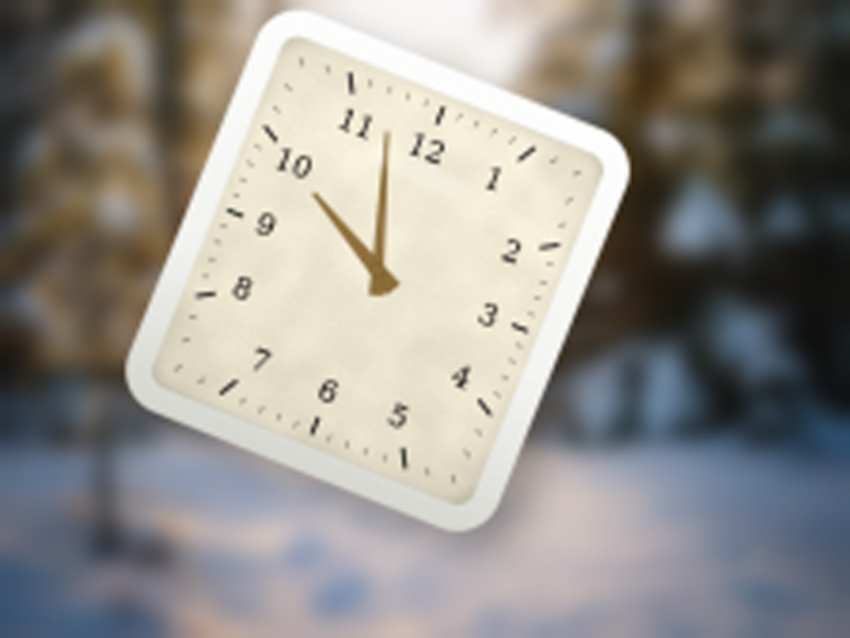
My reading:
9 h 57 min
